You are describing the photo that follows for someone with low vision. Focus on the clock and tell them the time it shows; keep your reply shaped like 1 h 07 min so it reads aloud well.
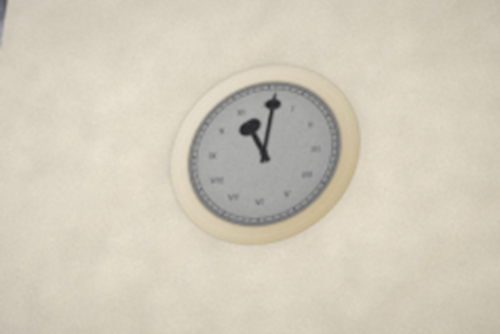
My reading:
11 h 01 min
